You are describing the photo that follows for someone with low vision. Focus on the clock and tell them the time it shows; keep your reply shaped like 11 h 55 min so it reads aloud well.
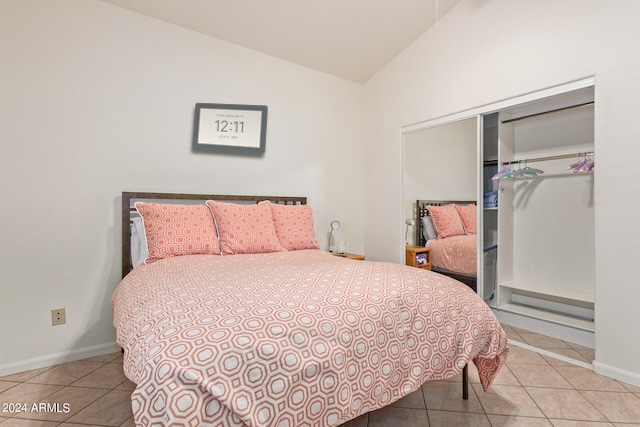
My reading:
12 h 11 min
